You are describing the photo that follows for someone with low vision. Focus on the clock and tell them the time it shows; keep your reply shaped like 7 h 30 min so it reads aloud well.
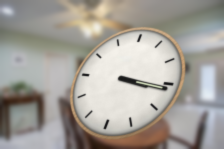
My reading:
3 h 16 min
